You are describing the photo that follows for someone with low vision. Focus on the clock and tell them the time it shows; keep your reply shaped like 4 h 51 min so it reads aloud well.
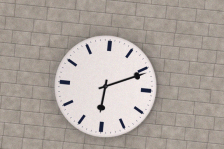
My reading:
6 h 11 min
